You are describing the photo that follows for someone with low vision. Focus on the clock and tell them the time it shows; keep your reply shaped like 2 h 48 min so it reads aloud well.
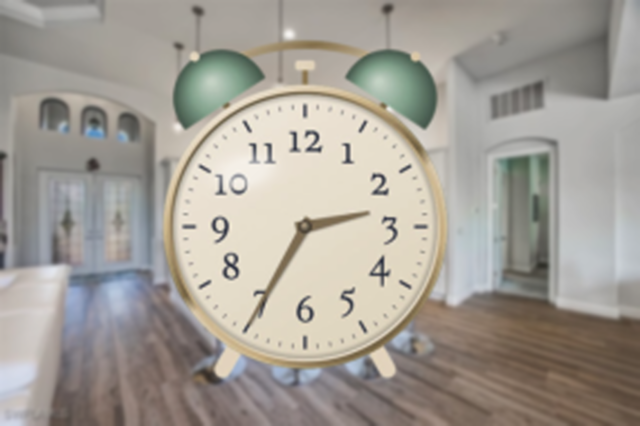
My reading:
2 h 35 min
